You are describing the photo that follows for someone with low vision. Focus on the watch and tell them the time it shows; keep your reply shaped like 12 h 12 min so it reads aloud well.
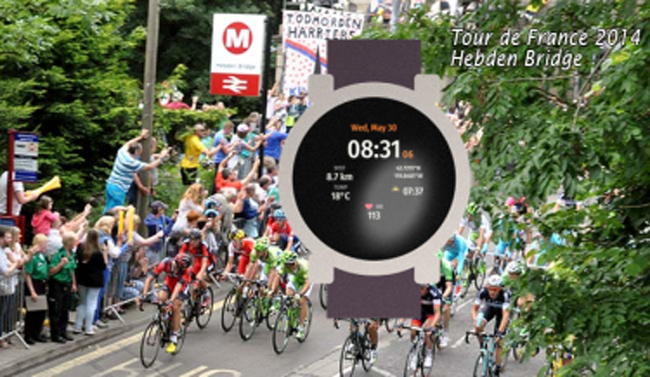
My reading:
8 h 31 min
